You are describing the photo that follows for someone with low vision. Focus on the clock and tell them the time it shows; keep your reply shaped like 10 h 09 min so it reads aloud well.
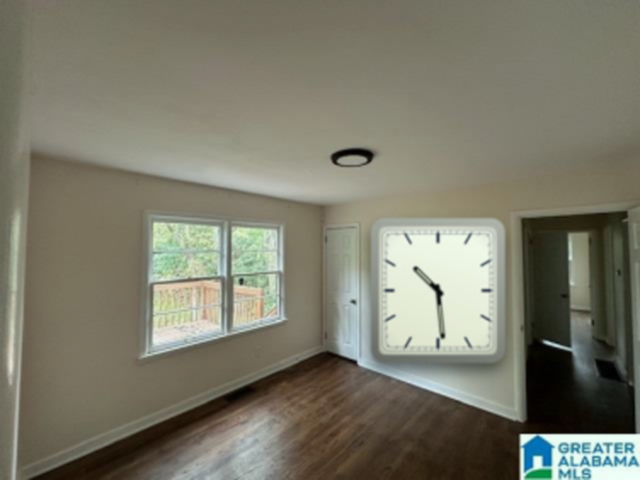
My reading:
10 h 29 min
